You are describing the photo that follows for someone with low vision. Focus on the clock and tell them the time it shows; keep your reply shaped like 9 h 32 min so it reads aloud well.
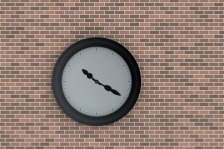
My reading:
10 h 20 min
